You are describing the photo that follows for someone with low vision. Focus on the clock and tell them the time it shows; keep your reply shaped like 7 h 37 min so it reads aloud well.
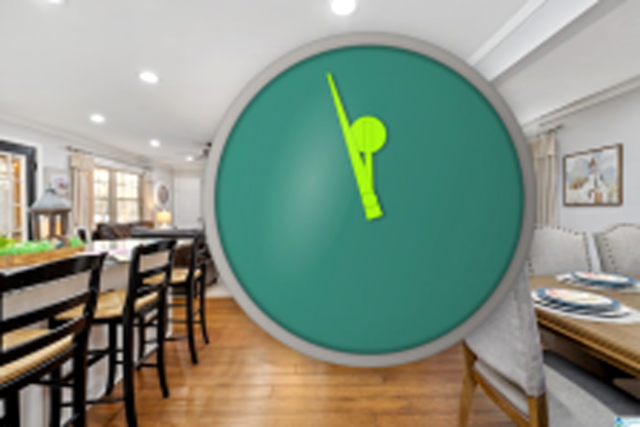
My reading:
11 h 57 min
